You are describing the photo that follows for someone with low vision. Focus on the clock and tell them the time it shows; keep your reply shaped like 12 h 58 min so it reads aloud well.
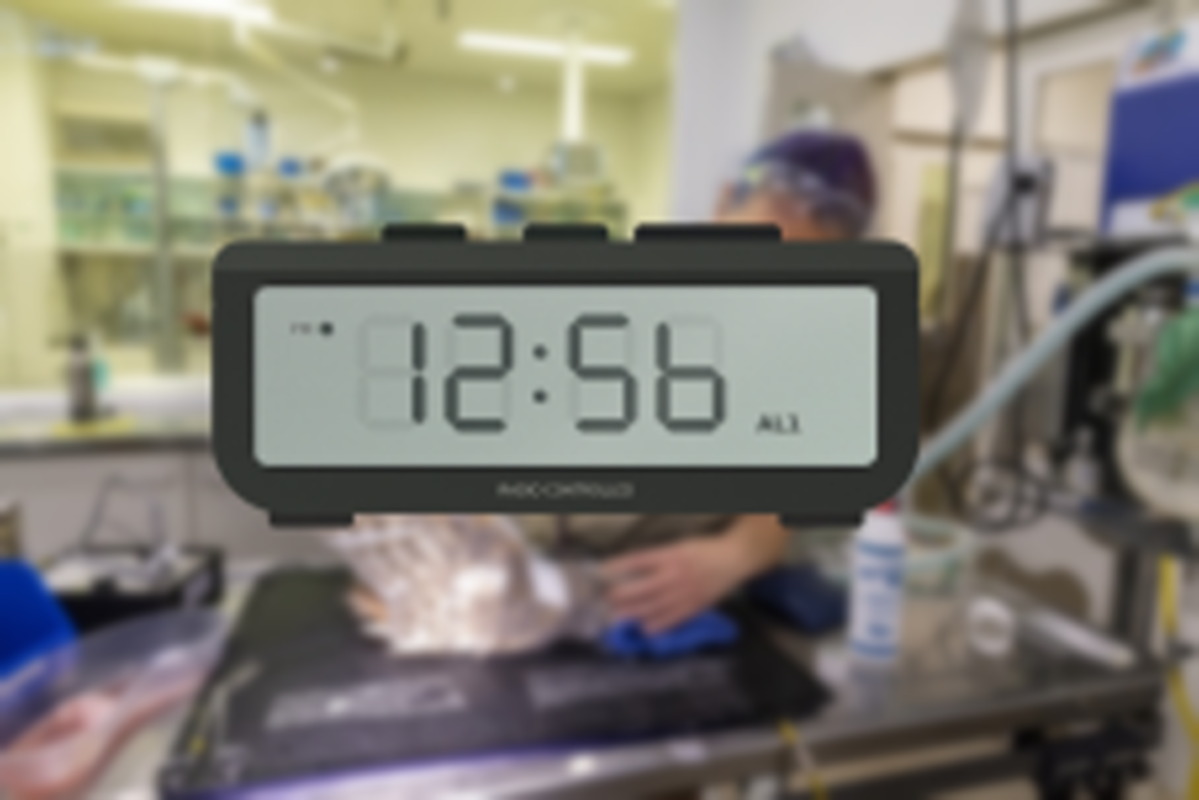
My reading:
12 h 56 min
